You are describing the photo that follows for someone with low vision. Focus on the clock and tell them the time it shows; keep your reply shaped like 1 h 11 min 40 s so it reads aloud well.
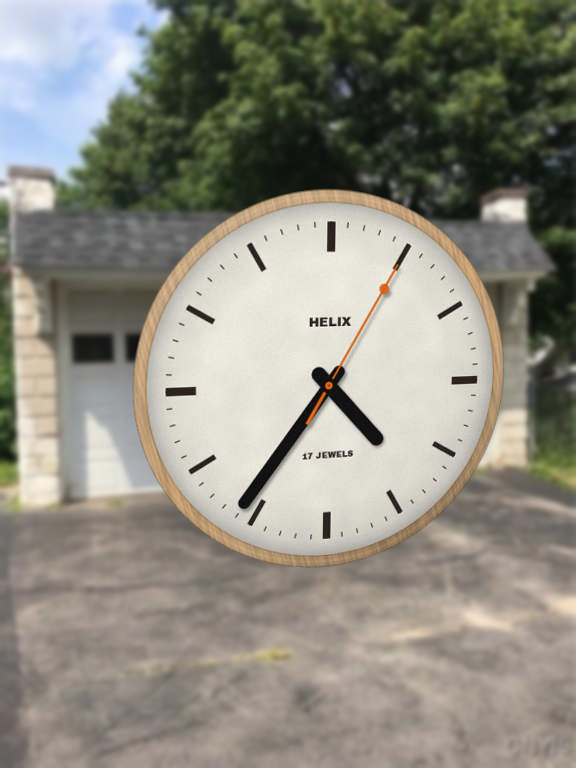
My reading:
4 h 36 min 05 s
